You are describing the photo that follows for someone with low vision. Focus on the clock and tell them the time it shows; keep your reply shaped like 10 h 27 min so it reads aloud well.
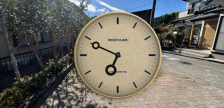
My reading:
6 h 49 min
